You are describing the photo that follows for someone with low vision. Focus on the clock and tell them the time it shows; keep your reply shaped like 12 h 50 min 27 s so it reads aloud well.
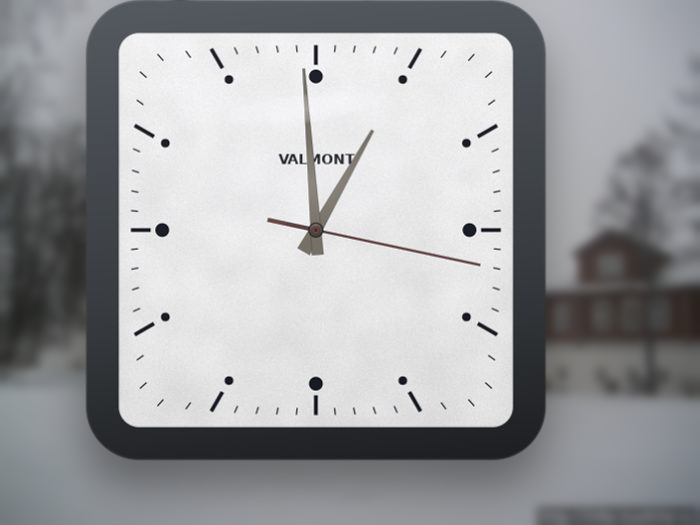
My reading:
12 h 59 min 17 s
